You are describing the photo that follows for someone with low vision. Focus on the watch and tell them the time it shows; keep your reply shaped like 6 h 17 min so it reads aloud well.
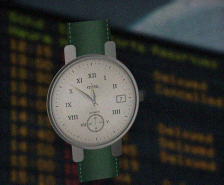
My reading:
11 h 52 min
